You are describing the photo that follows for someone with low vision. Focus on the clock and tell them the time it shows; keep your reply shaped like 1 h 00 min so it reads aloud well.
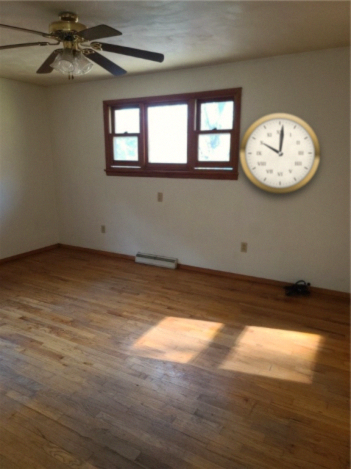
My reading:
10 h 01 min
